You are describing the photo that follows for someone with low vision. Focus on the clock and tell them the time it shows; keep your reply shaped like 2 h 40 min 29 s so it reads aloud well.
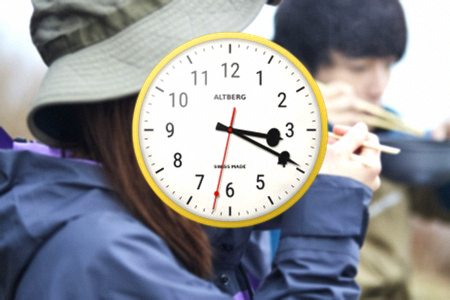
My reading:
3 h 19 min 32 s
